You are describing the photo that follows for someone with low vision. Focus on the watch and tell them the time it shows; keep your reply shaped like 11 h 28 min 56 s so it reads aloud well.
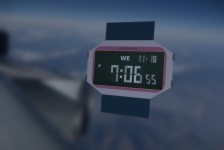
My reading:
7 h 06 min 55 s
